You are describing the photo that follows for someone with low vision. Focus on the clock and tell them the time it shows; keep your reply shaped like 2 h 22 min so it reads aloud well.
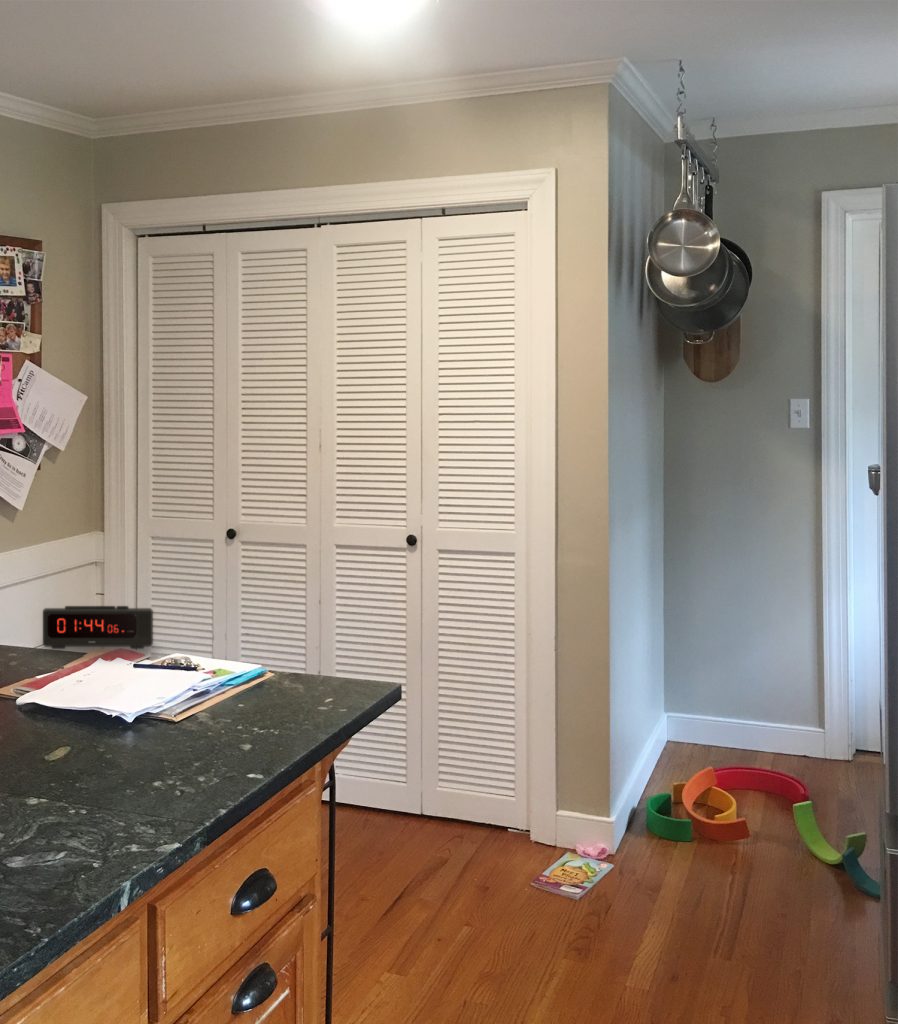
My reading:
1 h 44 min
